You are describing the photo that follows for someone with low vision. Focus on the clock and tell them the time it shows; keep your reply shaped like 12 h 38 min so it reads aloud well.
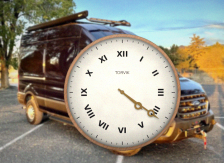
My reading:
4 h 21 min
